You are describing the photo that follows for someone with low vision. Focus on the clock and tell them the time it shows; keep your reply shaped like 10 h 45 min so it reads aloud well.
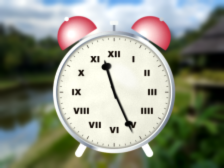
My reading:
11 h 26 min
